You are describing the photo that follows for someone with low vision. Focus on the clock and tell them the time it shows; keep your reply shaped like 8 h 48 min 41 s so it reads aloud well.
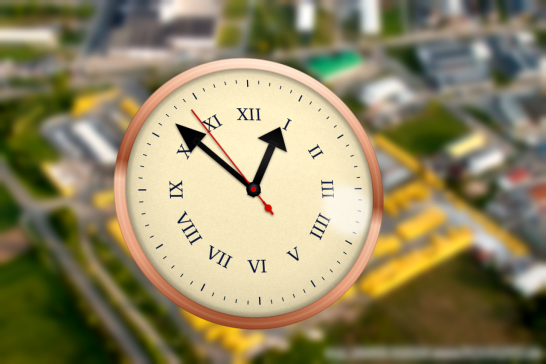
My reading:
12 h 51 min 54 s
